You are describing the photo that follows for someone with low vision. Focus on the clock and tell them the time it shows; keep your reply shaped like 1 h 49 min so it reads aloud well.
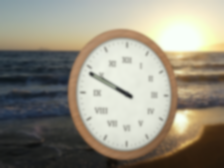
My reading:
9 h 49 min
